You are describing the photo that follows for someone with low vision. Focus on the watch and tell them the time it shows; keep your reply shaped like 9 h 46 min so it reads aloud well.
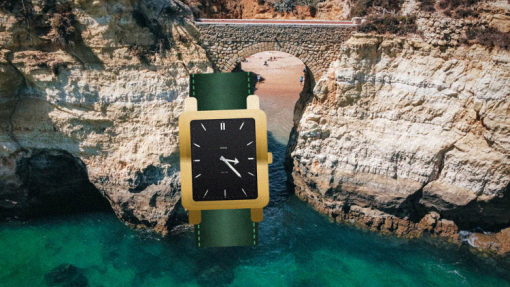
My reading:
3 h 23 min
